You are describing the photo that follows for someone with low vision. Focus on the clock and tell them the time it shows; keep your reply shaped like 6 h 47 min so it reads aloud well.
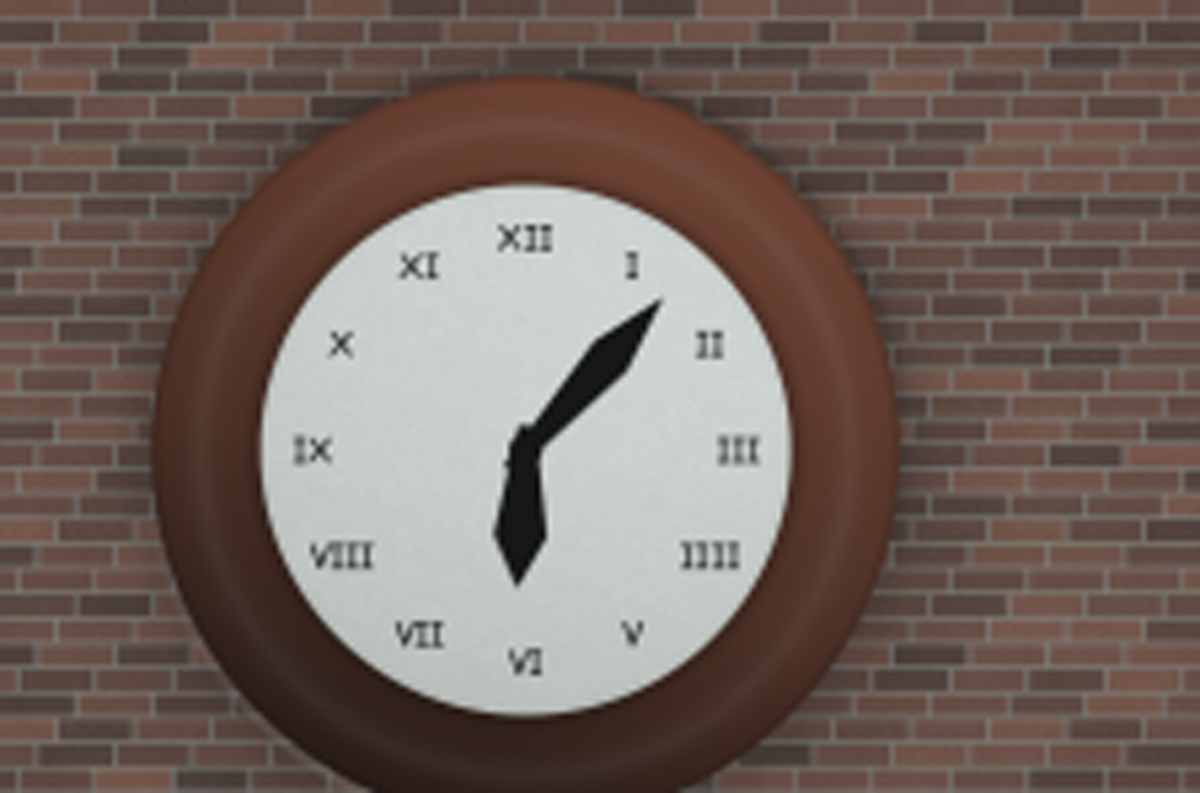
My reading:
6 h 07 min
